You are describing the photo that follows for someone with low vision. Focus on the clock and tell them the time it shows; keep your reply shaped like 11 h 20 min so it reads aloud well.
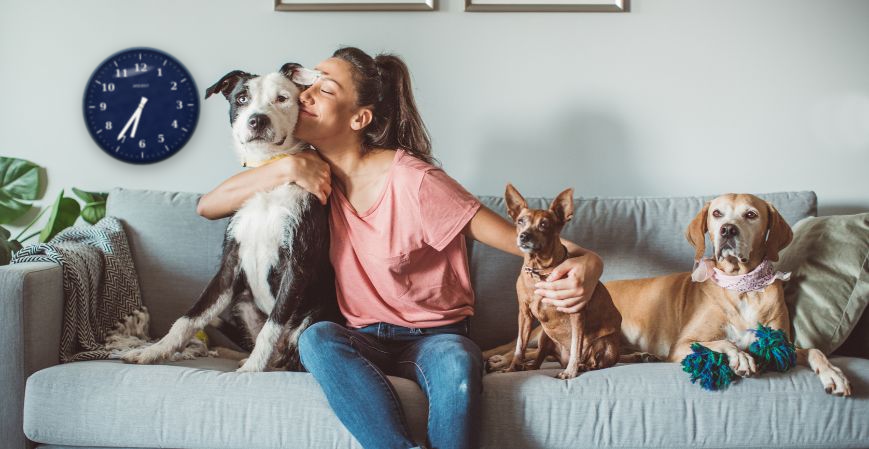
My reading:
6 h 36 min
